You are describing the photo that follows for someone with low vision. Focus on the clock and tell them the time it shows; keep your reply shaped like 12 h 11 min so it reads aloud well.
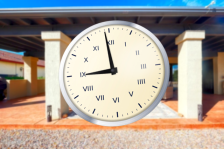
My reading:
8 h 59 min
